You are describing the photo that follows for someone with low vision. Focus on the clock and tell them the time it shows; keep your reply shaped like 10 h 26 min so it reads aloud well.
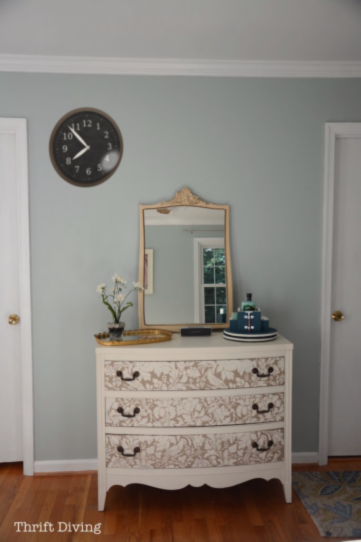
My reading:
7 h 53 min
